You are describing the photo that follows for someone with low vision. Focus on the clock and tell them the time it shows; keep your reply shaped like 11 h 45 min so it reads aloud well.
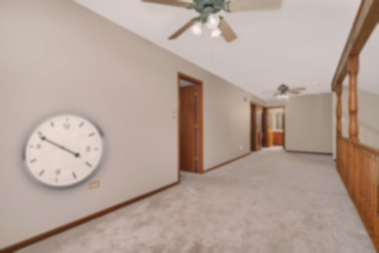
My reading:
3 h 49 min
